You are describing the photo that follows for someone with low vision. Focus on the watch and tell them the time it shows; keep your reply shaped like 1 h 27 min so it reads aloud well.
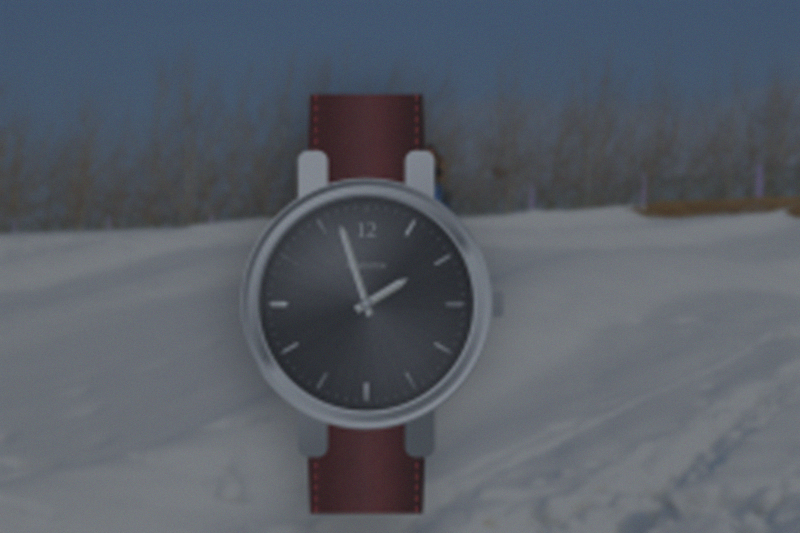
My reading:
1 h 57 min
